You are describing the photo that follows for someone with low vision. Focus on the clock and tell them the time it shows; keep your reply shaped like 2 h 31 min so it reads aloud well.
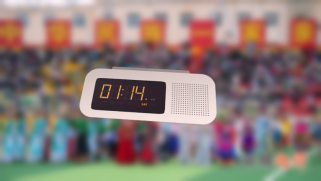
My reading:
1 h 14 min
